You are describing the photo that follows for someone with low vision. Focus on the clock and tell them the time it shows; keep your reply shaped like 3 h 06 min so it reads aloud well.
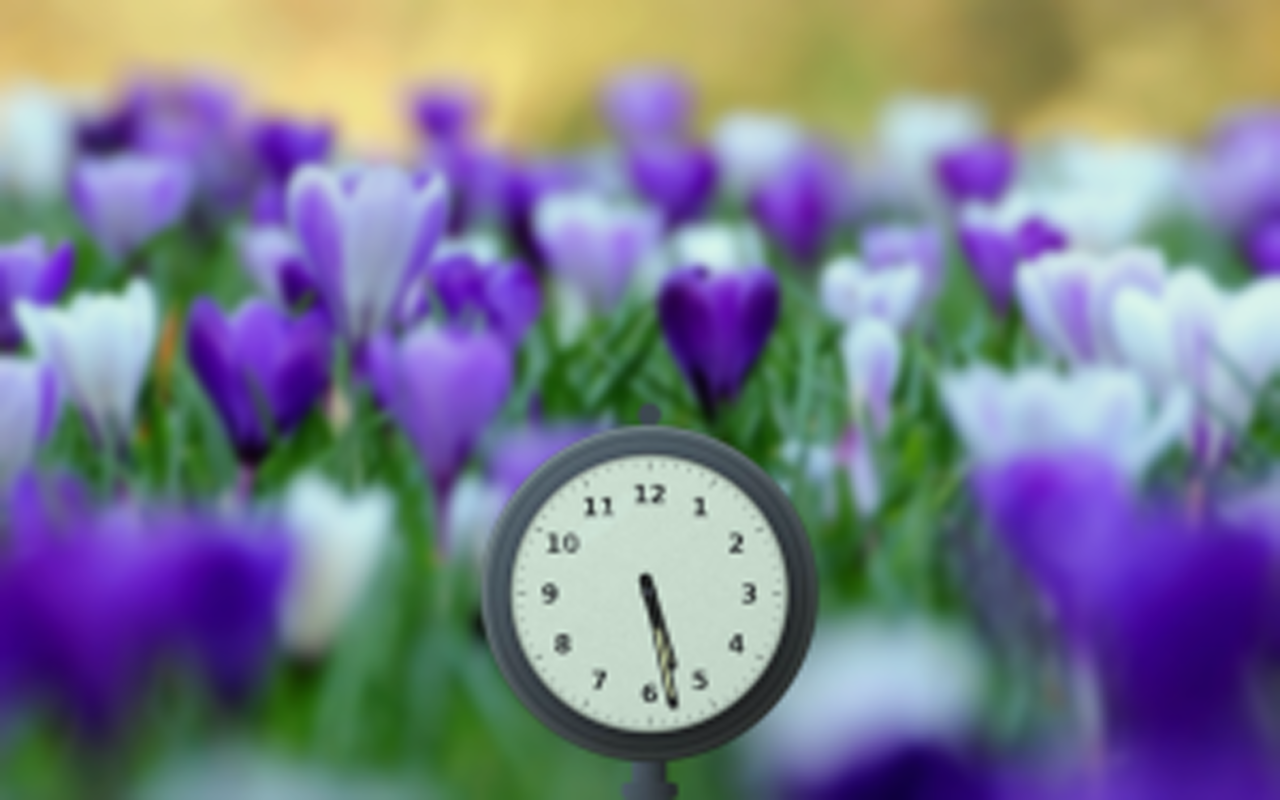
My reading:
5 h 28 min
